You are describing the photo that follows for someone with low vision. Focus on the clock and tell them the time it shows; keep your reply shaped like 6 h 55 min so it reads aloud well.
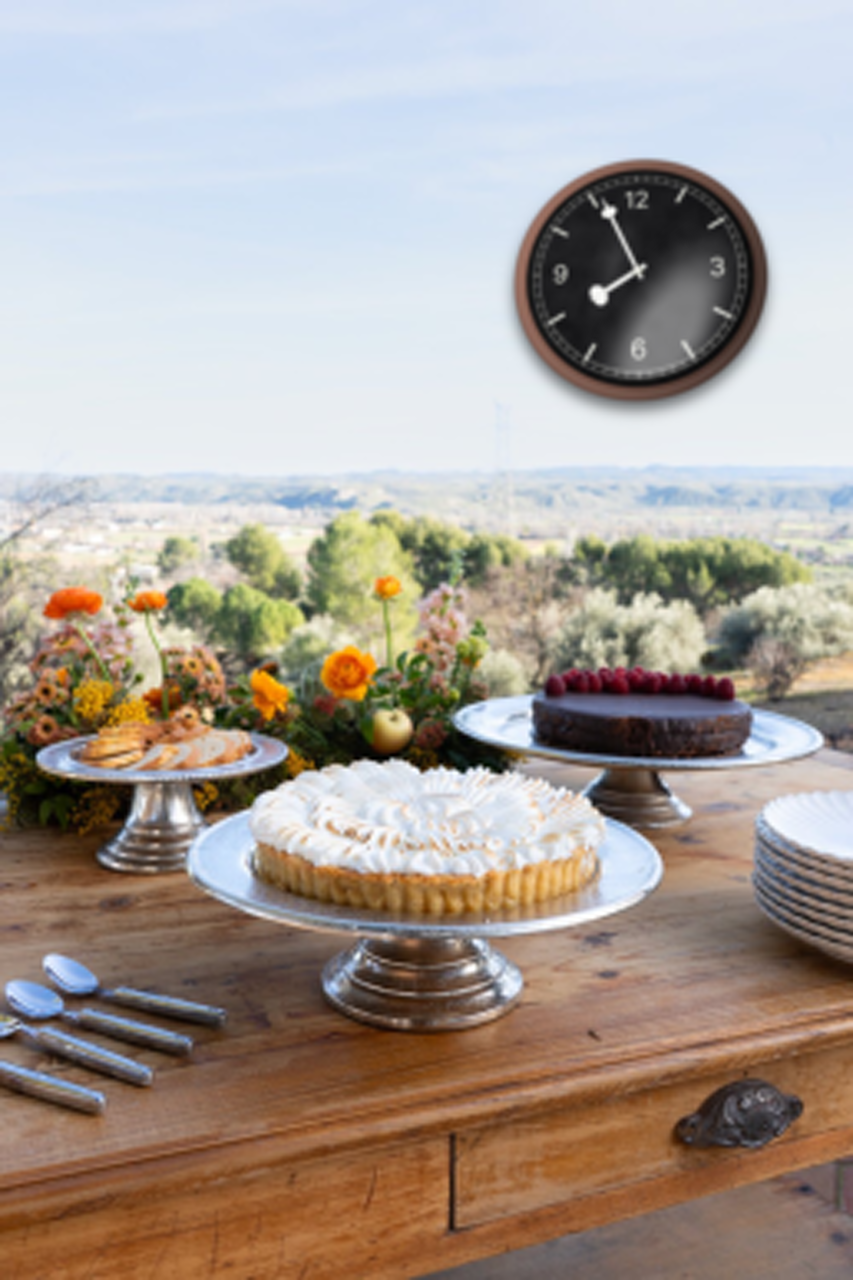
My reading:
7 h 56 min
